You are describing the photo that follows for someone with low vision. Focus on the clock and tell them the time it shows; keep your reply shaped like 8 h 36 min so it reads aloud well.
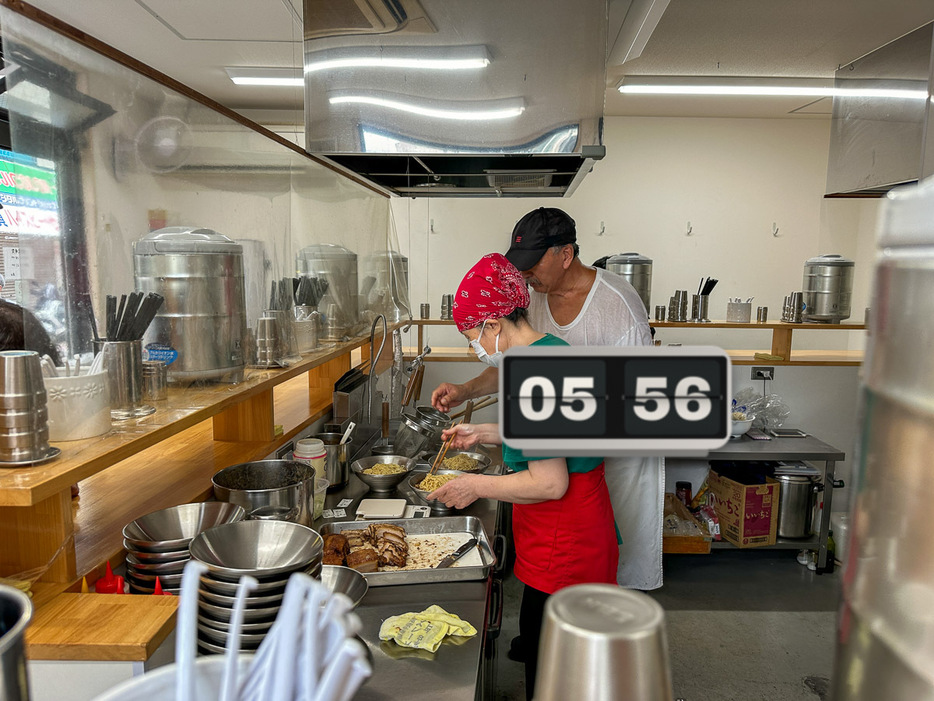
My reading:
5 h 56 min
